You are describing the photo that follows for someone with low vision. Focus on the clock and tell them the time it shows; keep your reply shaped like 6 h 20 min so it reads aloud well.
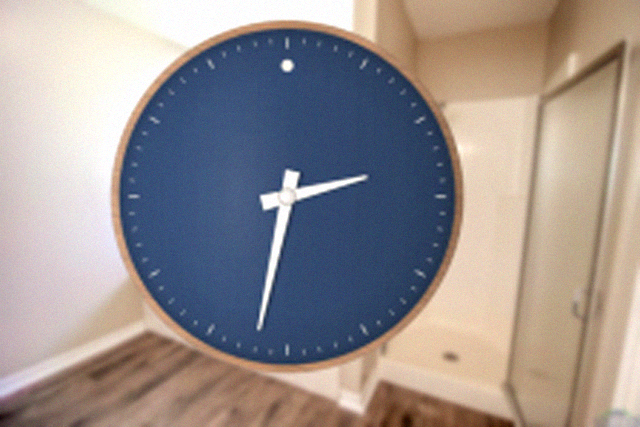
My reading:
2 h 32 min
